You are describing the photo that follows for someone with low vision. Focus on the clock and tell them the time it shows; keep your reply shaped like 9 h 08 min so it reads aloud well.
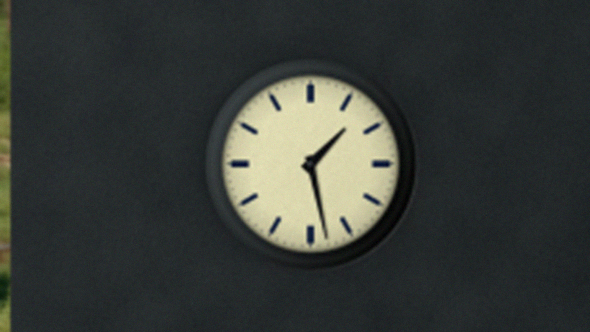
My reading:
1 h 28 min
